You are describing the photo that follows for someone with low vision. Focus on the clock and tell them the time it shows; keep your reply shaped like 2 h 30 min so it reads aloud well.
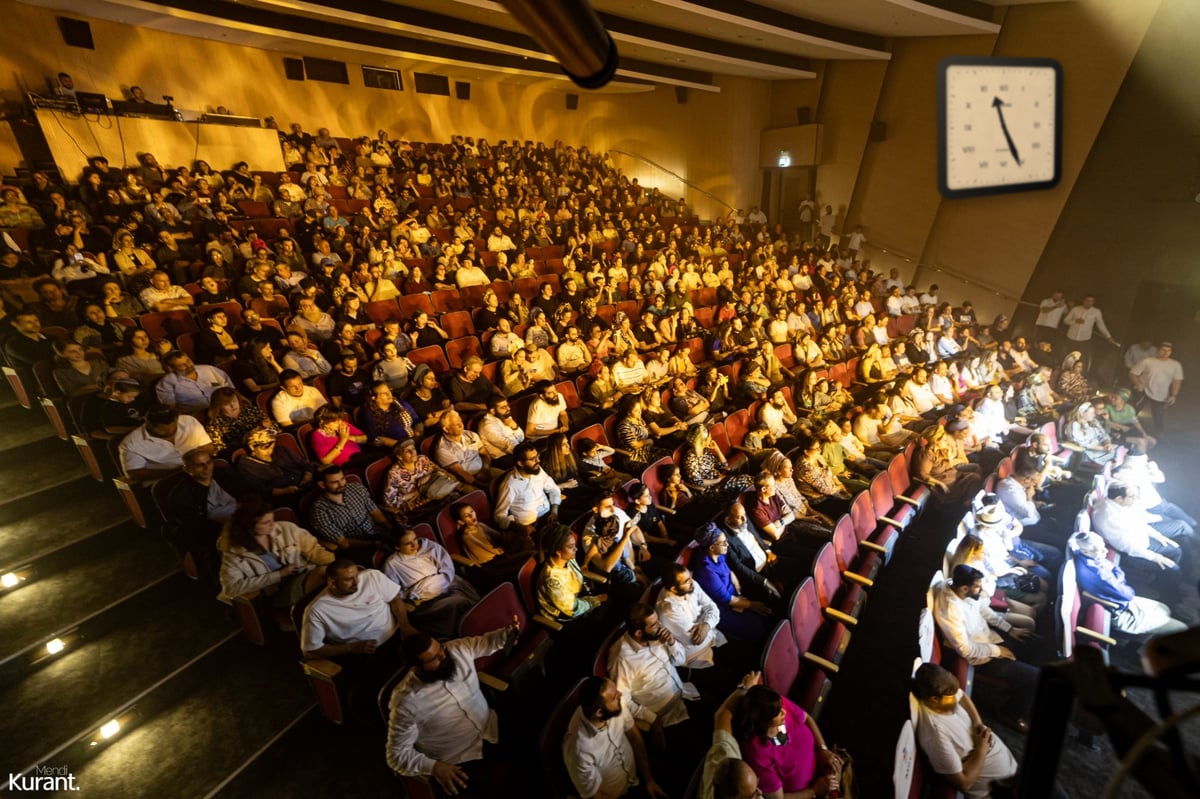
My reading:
11 h 26 min
